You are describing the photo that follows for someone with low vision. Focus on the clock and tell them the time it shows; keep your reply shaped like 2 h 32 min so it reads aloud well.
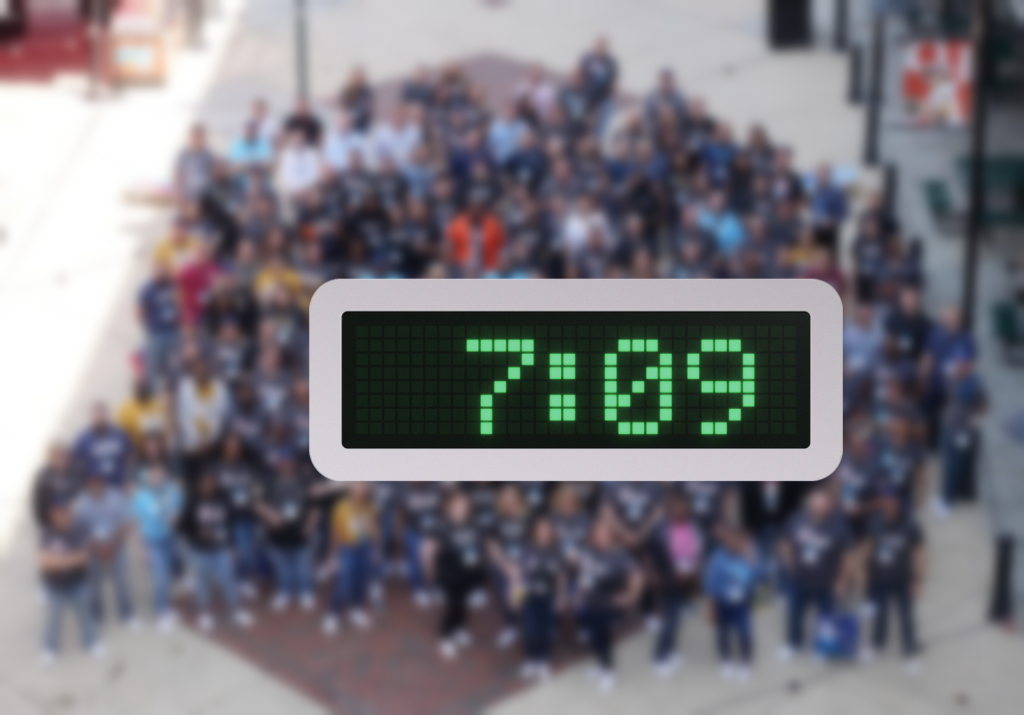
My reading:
7 h 09 min
